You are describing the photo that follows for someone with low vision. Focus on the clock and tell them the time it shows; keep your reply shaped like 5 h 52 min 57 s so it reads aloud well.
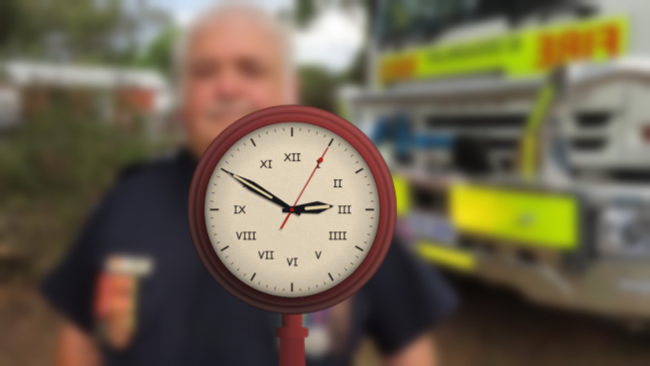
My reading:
2 h 50 min 05 s
